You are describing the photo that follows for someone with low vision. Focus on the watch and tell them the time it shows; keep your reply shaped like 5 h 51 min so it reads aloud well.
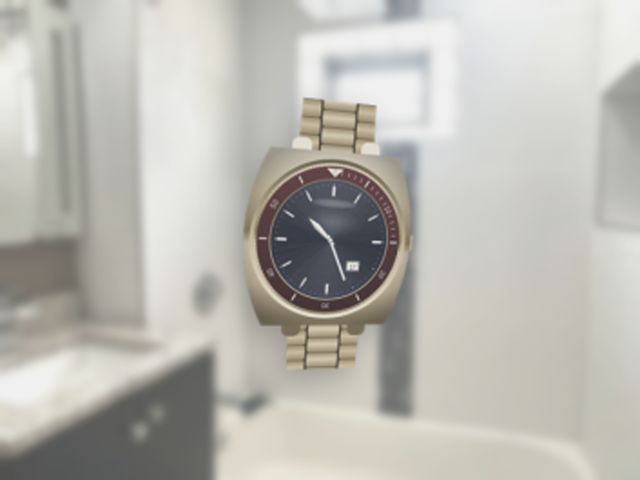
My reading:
10 h 26 min
